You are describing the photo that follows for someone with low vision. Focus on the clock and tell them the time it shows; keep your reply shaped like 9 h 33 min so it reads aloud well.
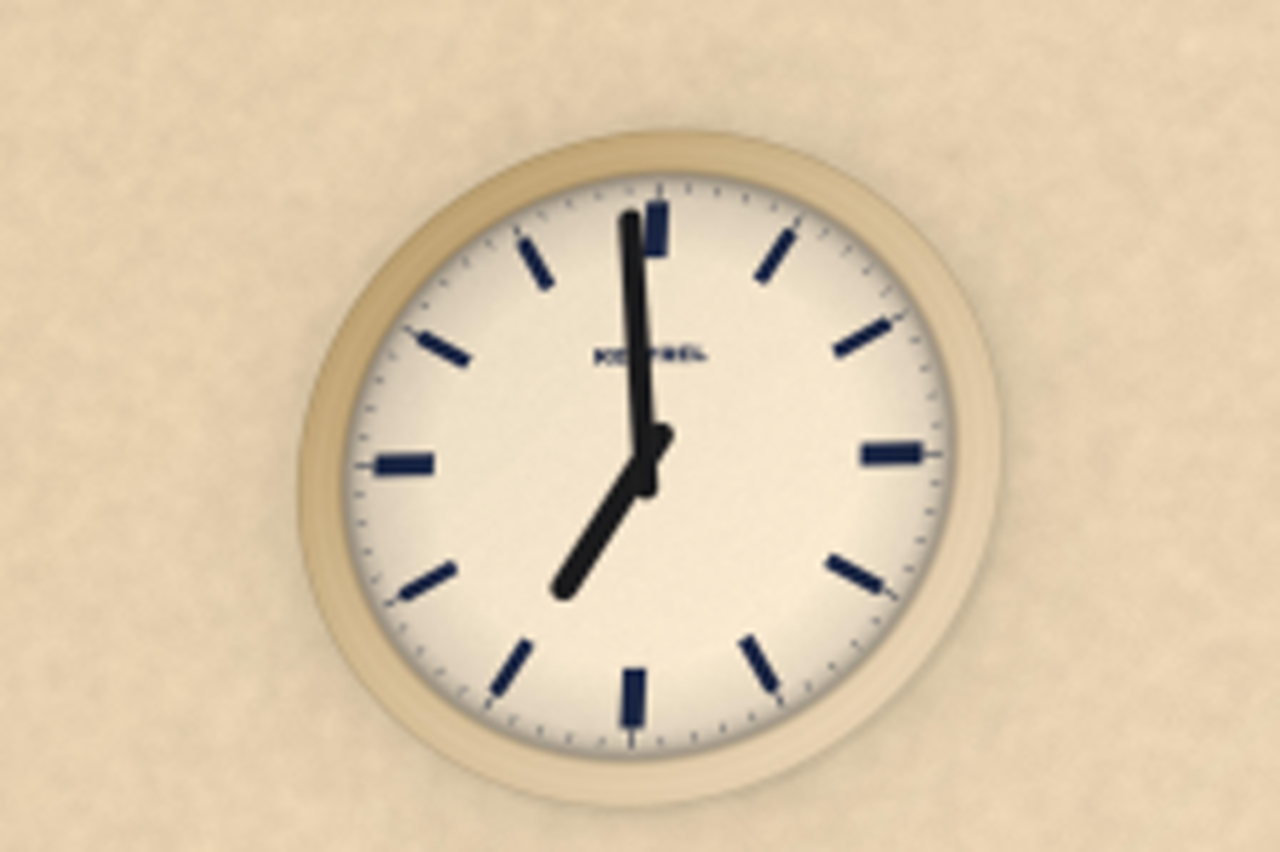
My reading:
6 h 59 min
